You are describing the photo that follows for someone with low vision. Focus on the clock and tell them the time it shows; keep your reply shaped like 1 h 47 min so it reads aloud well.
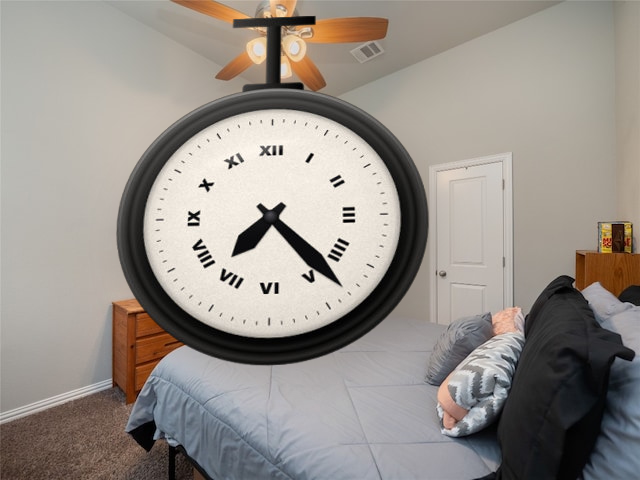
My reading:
7 h 23 min
